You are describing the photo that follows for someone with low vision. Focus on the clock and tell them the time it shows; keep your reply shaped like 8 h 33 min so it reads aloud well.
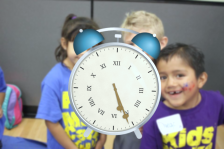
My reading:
5 h 26 min
